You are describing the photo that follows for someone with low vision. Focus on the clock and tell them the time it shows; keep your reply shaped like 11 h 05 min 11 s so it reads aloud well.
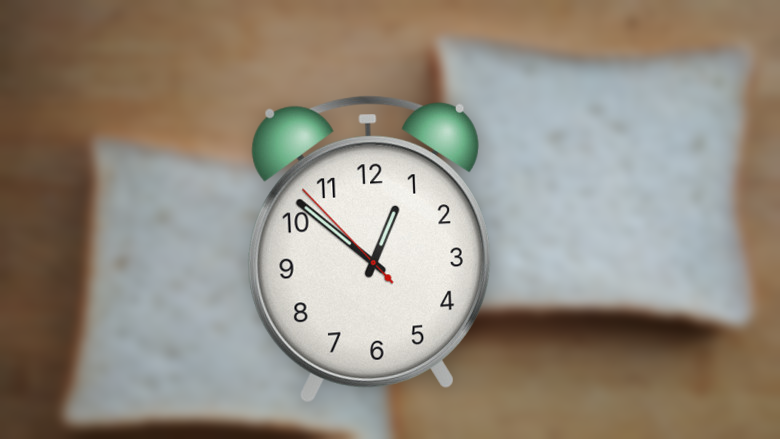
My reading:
12 h 51 min 53 s
